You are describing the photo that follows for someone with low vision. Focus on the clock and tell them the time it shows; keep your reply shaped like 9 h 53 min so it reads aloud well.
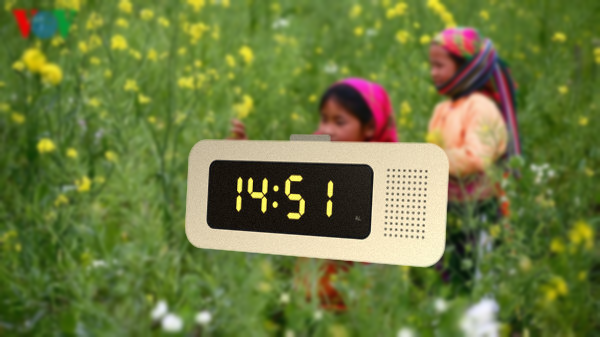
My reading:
14 h 51 min
